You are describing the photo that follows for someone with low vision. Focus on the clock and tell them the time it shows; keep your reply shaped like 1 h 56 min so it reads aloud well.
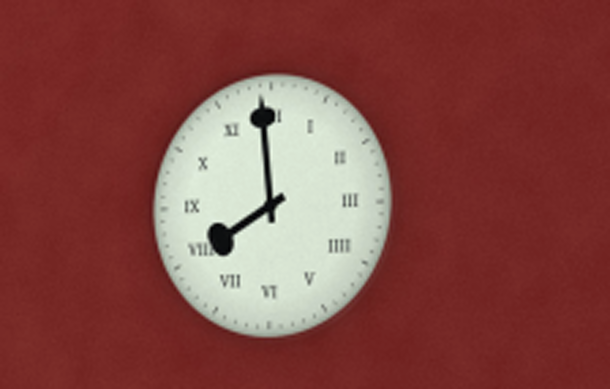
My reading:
7 h 59 min
